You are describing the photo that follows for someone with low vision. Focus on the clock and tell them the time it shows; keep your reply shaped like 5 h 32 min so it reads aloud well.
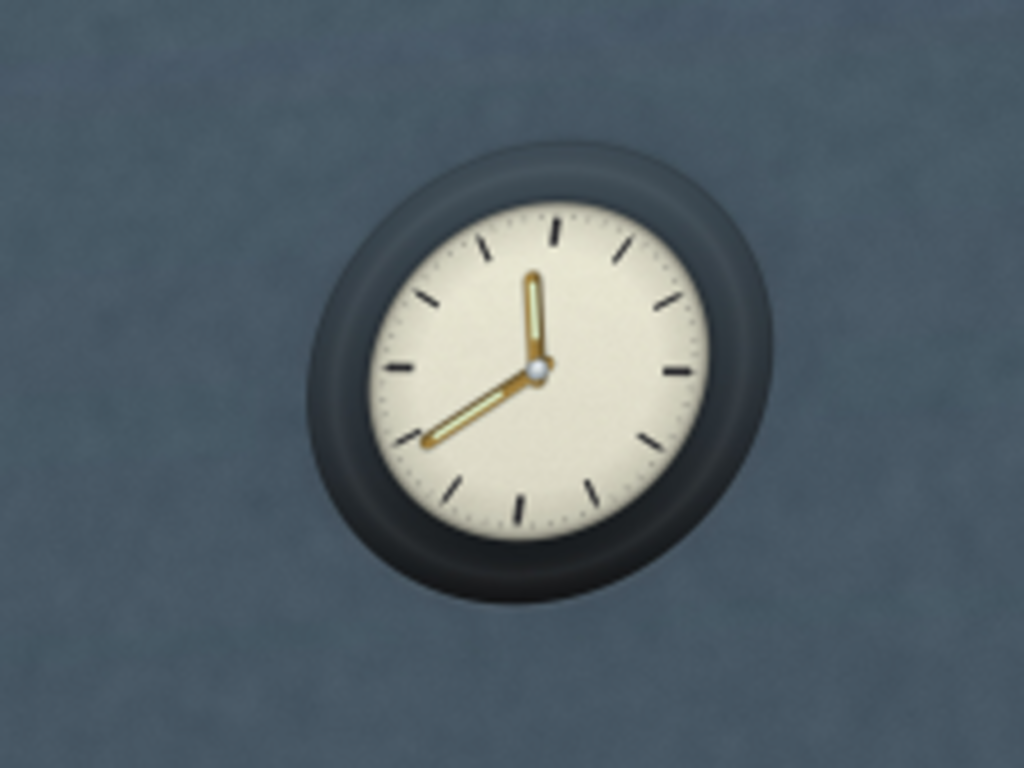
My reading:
11 h 39 min
